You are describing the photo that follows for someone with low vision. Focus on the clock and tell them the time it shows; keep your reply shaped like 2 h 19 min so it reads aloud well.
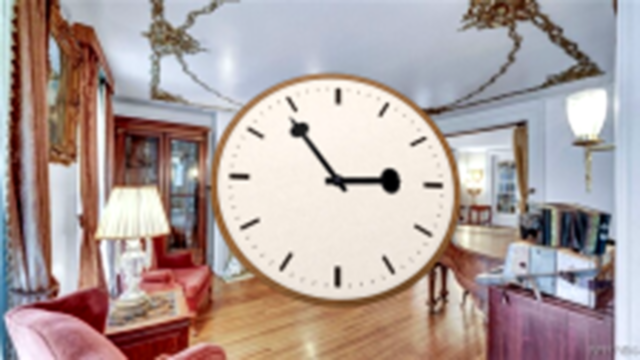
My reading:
2 h 54 min
